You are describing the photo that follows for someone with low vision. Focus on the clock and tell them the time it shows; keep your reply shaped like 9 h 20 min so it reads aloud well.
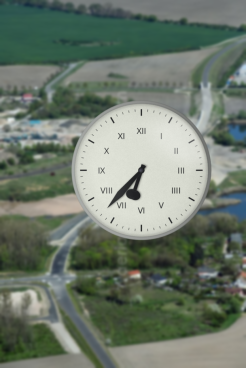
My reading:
6 h 37 min
